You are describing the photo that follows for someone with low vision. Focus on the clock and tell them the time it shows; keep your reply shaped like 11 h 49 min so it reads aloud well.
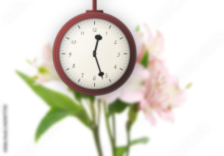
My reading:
12 h 27 min
